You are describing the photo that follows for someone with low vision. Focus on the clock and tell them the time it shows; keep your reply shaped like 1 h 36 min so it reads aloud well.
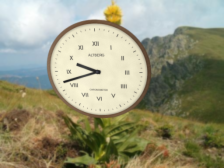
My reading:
9 h 42 min
